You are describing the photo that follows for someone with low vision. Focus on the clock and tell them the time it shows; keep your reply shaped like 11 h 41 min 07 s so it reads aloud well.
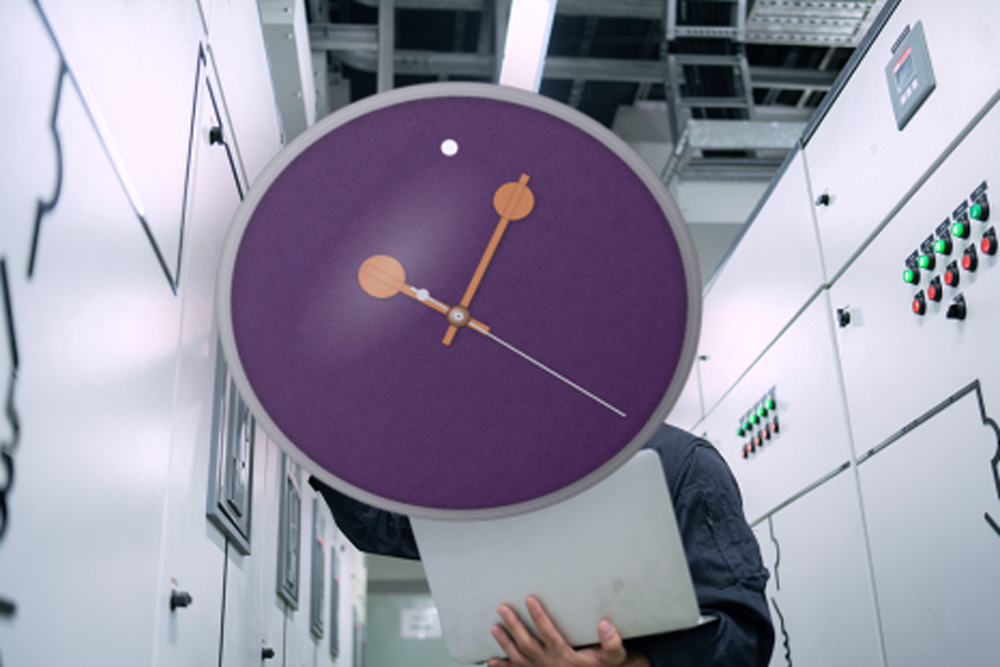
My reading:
10 h 04 min 21 s
